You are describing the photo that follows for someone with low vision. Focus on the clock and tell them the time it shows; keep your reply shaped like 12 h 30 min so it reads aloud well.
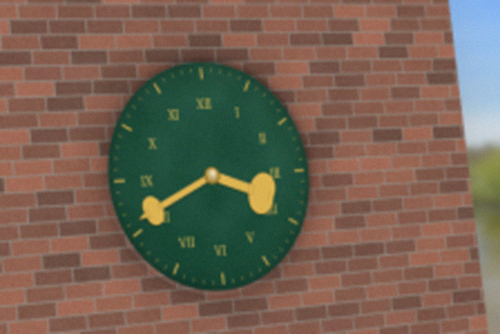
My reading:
3 h 41 min
